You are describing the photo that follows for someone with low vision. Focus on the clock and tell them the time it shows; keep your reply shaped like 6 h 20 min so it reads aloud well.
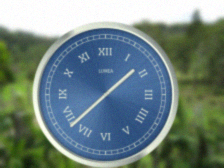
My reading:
1 h 38 min
